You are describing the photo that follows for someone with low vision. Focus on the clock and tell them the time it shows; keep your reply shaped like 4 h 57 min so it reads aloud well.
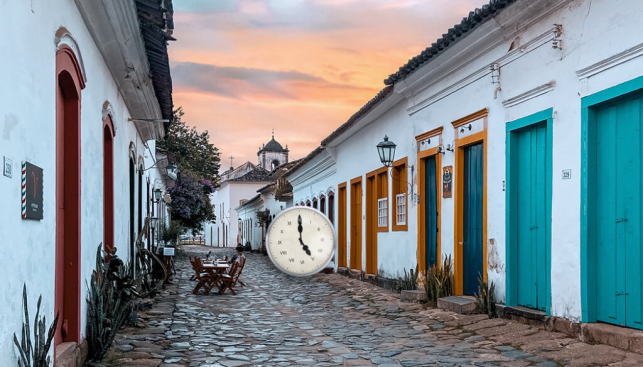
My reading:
5 h 00 min
